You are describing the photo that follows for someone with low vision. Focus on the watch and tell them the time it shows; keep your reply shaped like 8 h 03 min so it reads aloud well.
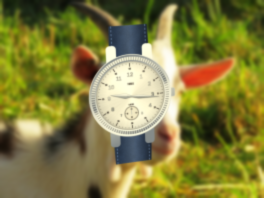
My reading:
9 h 16 min
